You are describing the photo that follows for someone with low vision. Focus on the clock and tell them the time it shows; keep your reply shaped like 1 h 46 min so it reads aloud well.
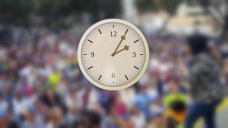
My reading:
2 h 05 min
